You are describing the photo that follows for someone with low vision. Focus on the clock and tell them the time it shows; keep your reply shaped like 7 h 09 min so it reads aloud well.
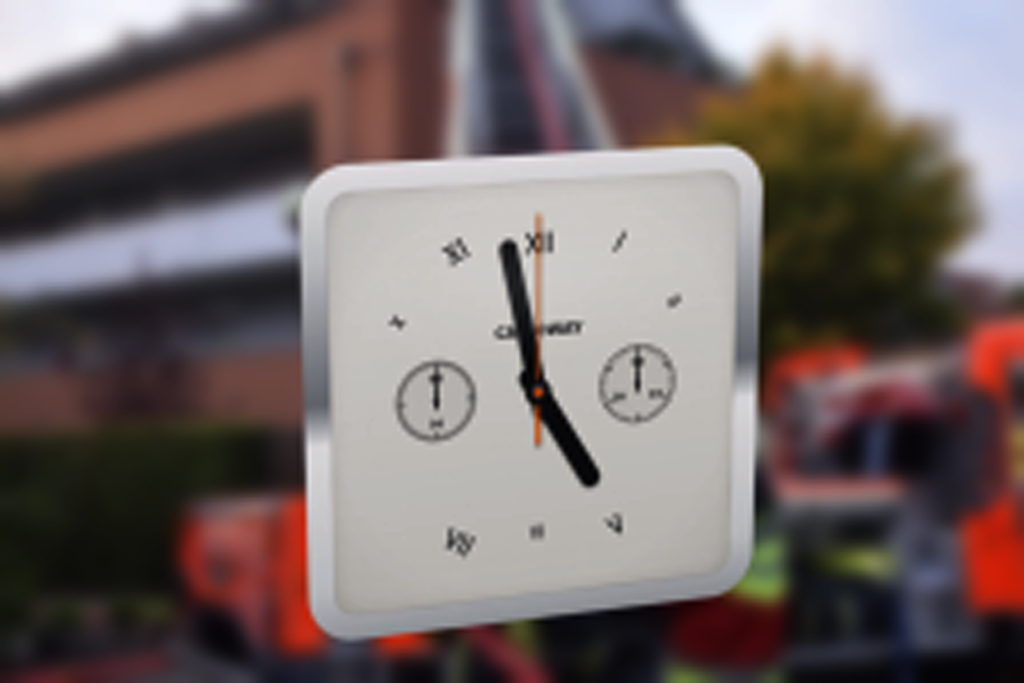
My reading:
4 h 58 min
